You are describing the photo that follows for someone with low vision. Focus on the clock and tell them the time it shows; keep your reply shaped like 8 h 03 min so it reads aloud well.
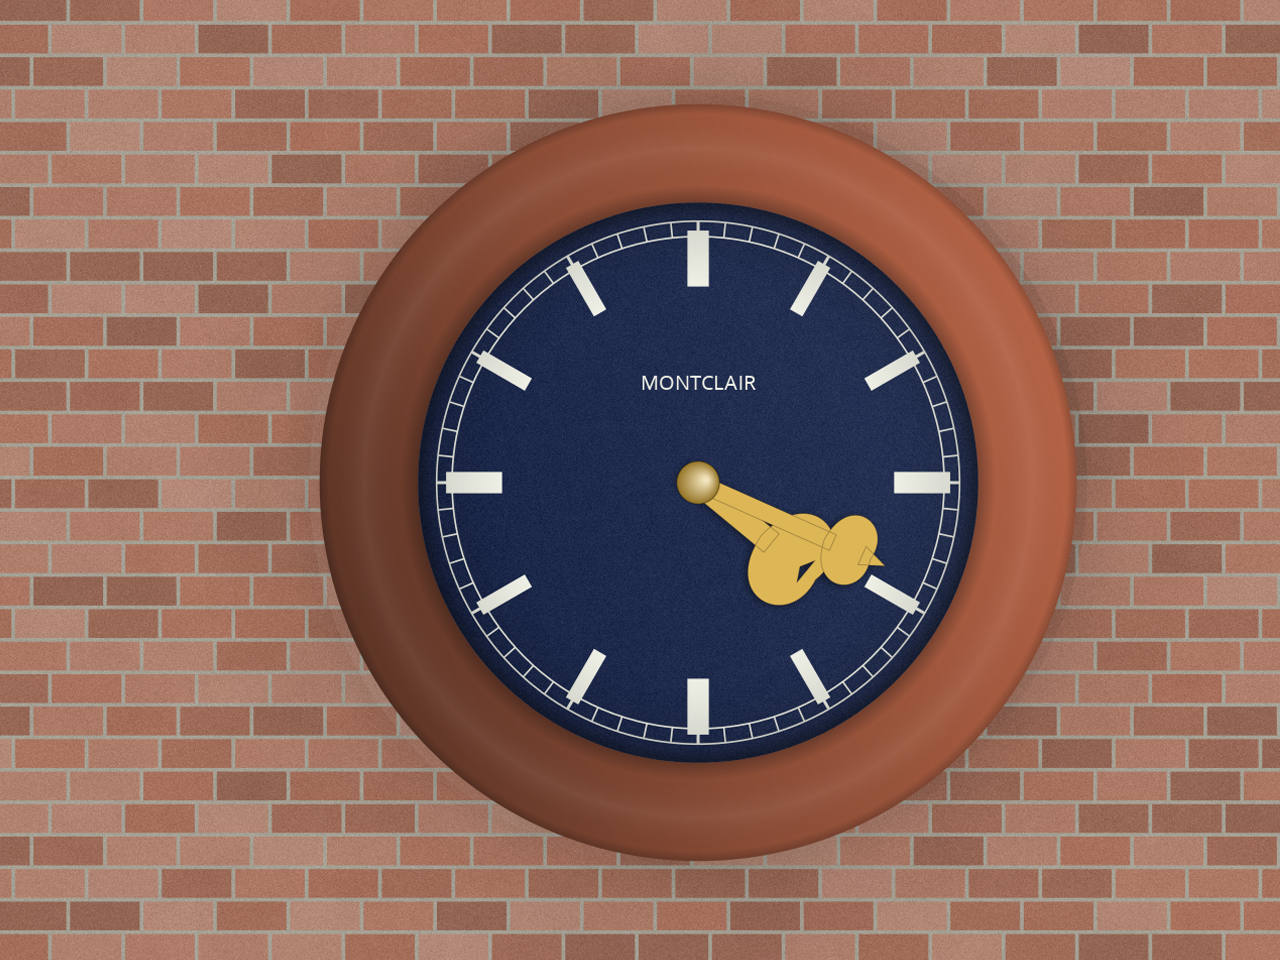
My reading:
4 h 19 min
